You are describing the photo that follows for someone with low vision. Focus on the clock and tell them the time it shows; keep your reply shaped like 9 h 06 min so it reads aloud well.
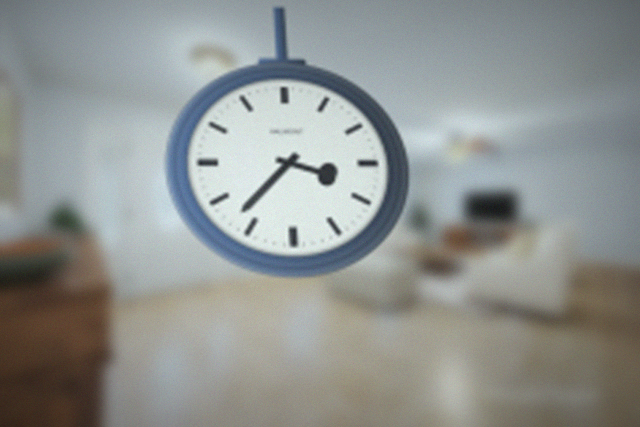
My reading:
3 h 37 min
